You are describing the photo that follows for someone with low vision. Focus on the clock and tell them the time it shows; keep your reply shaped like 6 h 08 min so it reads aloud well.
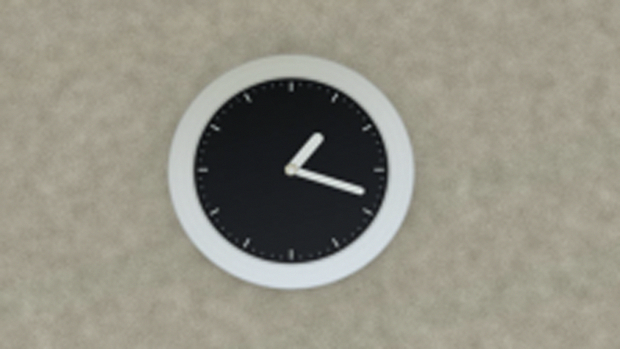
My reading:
1 h 18 min
